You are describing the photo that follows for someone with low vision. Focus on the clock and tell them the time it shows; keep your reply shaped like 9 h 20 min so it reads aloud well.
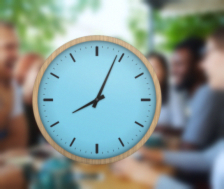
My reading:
8 h 04 min
